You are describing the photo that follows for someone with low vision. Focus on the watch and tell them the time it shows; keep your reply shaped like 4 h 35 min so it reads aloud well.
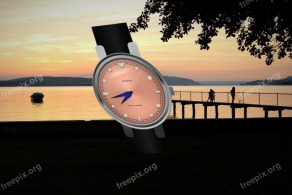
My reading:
7 h 43 min
